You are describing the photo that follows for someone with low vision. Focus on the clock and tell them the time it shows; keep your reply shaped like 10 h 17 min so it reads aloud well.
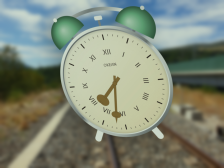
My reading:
7 h 32 min
